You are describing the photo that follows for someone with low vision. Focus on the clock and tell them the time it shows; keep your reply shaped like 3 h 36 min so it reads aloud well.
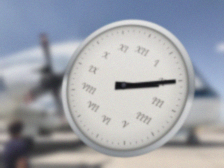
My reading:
2 h 10 min
